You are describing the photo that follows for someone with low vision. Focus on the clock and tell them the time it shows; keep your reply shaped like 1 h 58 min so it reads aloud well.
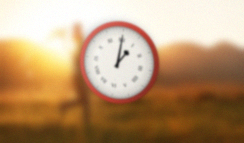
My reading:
1 h 00 min
